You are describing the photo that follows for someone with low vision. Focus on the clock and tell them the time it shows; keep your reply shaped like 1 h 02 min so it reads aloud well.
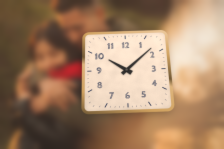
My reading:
10 h 08 min
